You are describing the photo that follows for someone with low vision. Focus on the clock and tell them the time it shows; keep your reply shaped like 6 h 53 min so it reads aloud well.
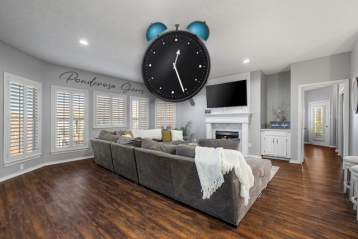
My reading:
12 h 26 min
